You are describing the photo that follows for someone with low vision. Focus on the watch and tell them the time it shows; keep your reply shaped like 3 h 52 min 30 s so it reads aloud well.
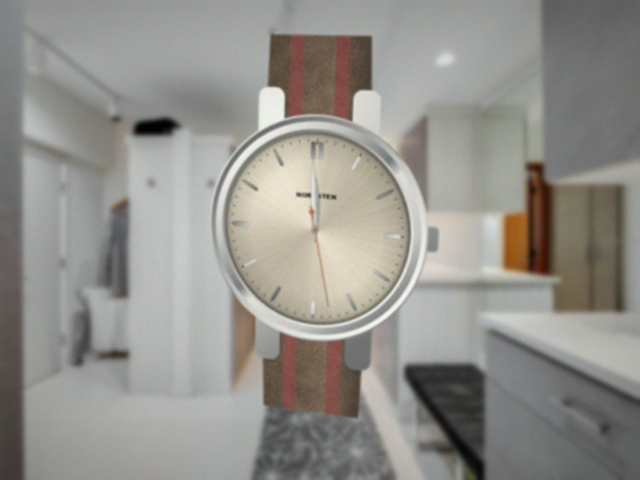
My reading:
11 h 59 min 28 s
